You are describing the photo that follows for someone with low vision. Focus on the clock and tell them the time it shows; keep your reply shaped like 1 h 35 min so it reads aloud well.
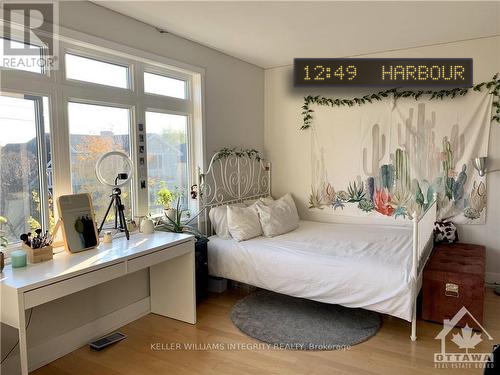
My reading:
12 h 49 min
